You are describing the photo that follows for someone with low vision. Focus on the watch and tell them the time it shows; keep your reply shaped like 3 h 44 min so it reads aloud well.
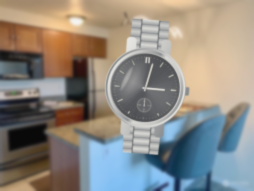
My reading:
3 h 02 min
